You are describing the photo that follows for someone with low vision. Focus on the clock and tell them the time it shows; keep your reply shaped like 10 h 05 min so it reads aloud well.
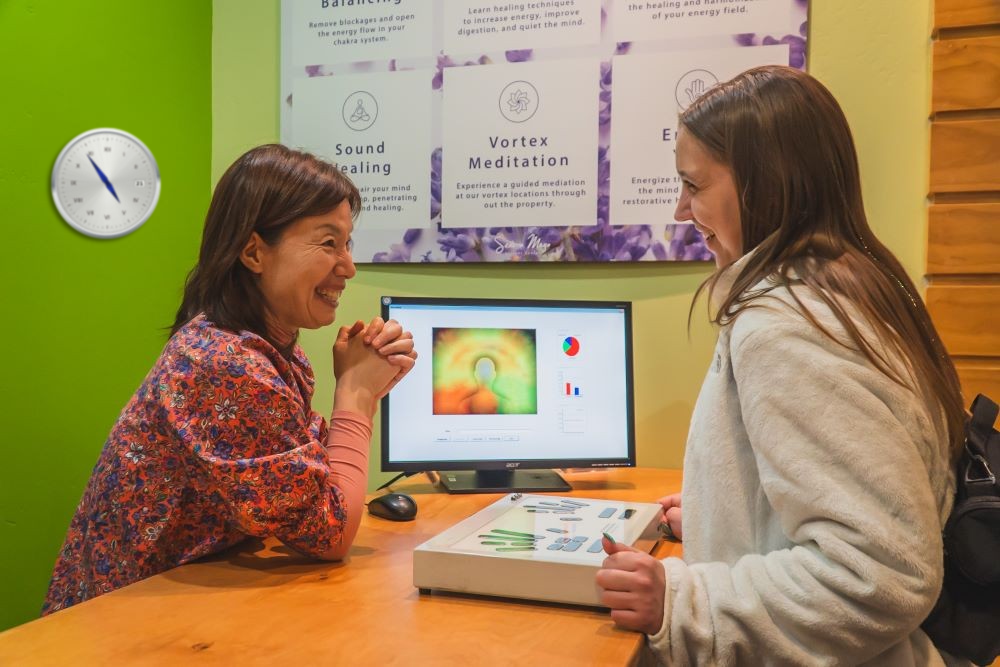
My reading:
4 h 54 min
